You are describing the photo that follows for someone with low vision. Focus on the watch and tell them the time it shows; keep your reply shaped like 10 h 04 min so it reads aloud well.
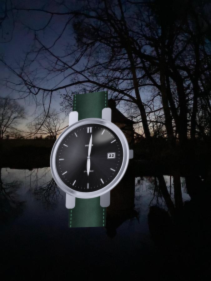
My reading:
6 h 01 min
